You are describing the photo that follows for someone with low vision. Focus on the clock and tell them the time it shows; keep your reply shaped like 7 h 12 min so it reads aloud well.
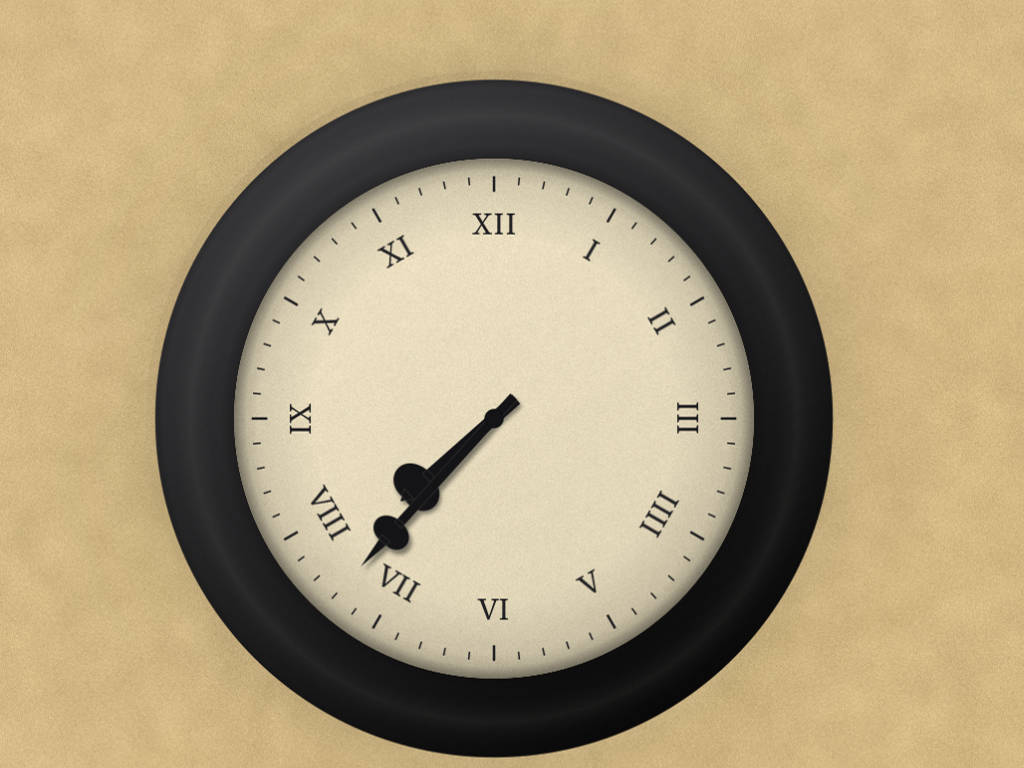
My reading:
7 h 37 min
